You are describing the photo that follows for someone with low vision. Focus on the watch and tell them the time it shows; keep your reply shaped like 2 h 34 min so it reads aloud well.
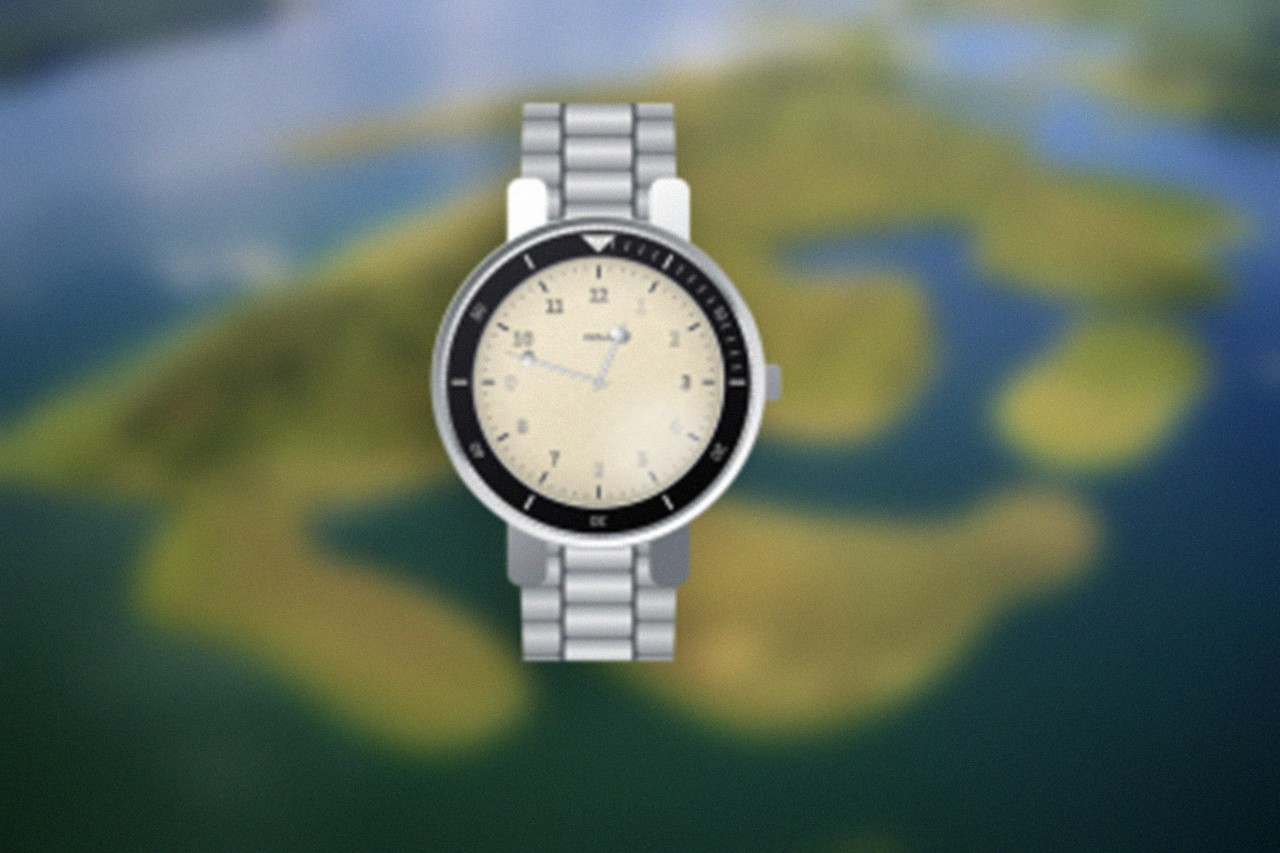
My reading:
12 h 48 min
